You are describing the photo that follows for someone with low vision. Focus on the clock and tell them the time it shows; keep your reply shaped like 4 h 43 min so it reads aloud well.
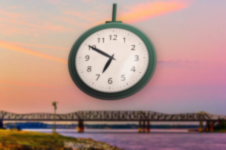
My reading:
6 h 50 min
